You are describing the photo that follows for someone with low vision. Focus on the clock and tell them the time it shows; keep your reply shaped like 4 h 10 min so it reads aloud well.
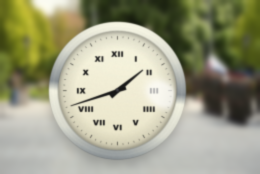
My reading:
1 h 42 min
